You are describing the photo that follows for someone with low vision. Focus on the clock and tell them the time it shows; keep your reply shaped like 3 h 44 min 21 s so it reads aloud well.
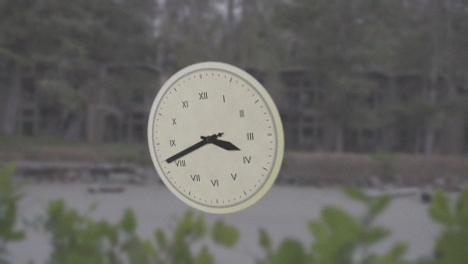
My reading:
3 h 41 min 42 s
